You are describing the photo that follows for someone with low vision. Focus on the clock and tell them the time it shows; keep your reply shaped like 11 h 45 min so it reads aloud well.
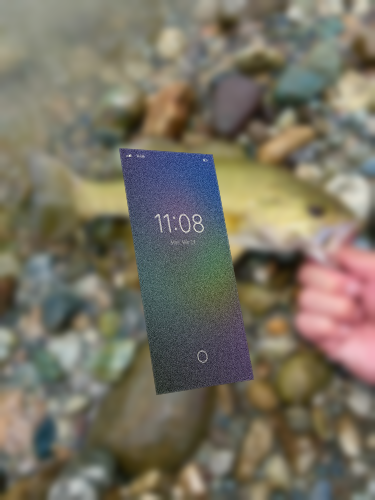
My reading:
11 h 08 min
